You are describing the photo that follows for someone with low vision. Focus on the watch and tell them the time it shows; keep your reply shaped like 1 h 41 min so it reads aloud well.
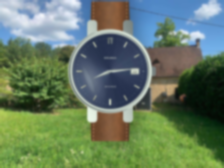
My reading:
8 h 14 min
